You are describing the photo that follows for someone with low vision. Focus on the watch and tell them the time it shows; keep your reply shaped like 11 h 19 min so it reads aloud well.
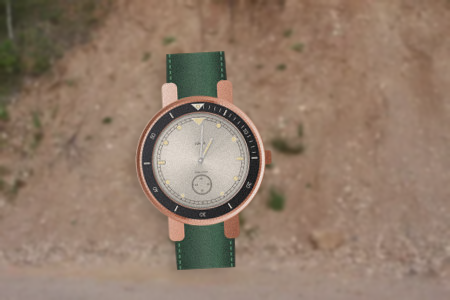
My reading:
1 h 01 min
